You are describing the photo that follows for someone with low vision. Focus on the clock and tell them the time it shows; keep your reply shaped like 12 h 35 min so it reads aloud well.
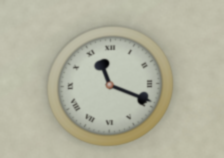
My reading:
11 h 19 min
